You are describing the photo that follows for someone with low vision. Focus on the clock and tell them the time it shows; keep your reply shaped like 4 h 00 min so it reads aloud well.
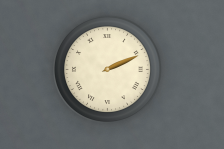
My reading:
2 h 11 min
